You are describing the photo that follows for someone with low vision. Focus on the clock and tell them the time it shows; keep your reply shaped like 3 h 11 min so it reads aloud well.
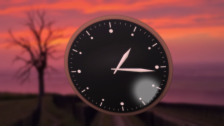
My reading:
1 h 16 min
